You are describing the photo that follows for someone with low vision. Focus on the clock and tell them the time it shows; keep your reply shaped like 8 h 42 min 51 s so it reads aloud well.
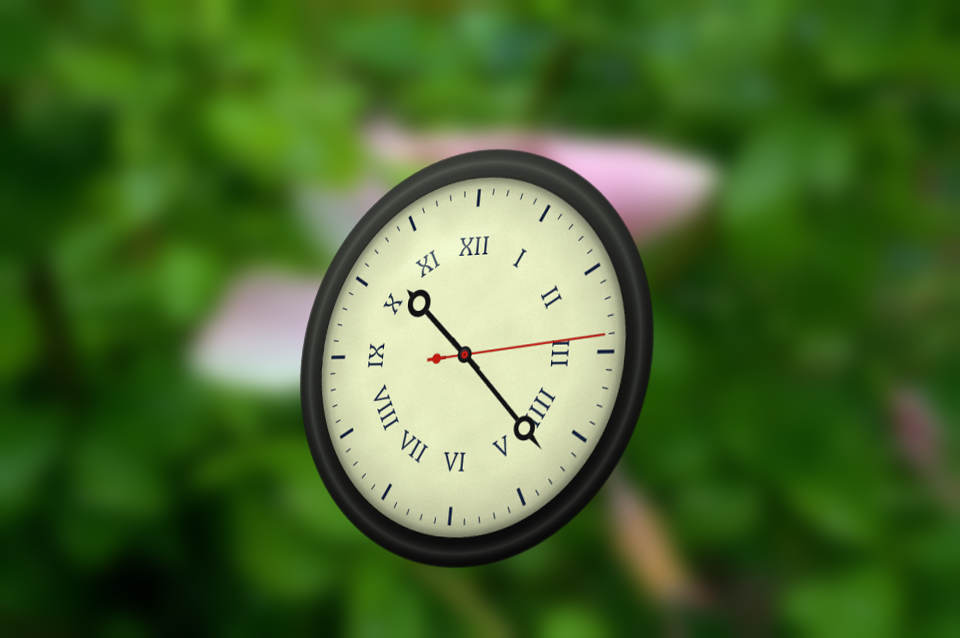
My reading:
10 h 22 min 14 s
